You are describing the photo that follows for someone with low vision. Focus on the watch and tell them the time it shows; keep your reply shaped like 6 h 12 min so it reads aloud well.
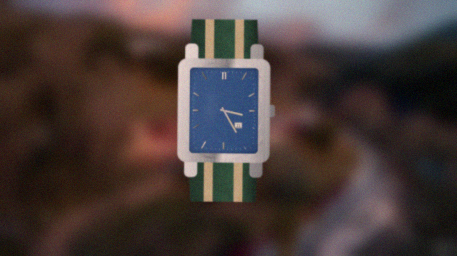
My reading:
3 h 25 min
